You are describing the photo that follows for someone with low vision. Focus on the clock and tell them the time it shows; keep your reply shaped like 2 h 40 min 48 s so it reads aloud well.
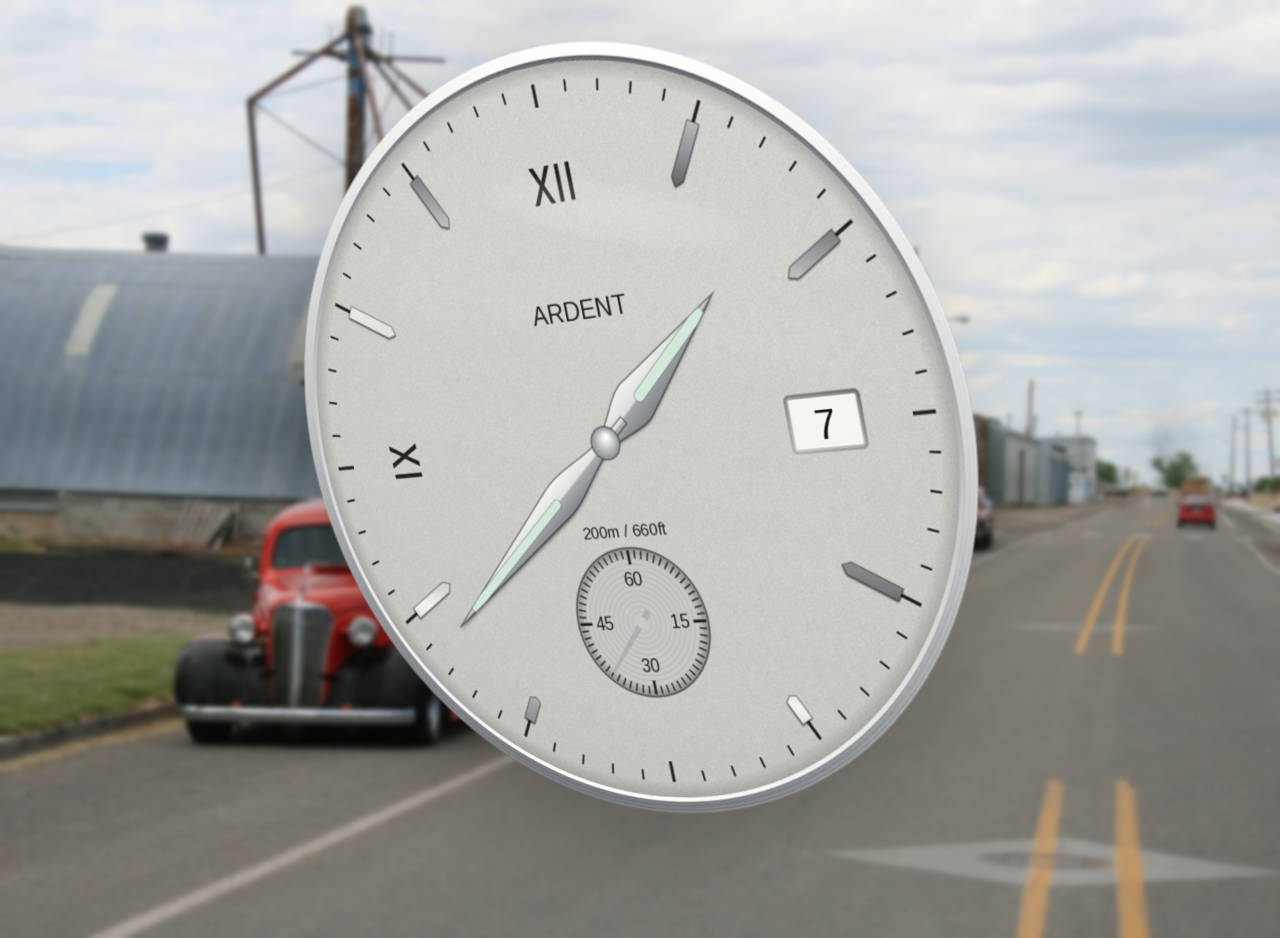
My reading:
1 h 38 min 37 s
